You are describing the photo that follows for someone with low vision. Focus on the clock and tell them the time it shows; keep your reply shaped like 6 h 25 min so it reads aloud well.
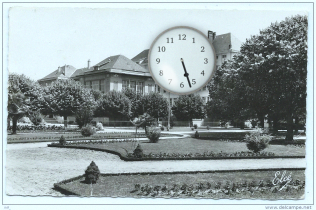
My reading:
5 h 27 min
